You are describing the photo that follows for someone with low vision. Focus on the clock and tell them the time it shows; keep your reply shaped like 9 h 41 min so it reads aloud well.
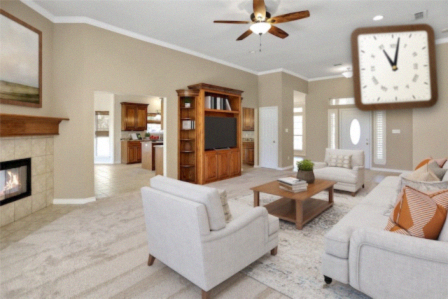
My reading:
11 h 02 min
